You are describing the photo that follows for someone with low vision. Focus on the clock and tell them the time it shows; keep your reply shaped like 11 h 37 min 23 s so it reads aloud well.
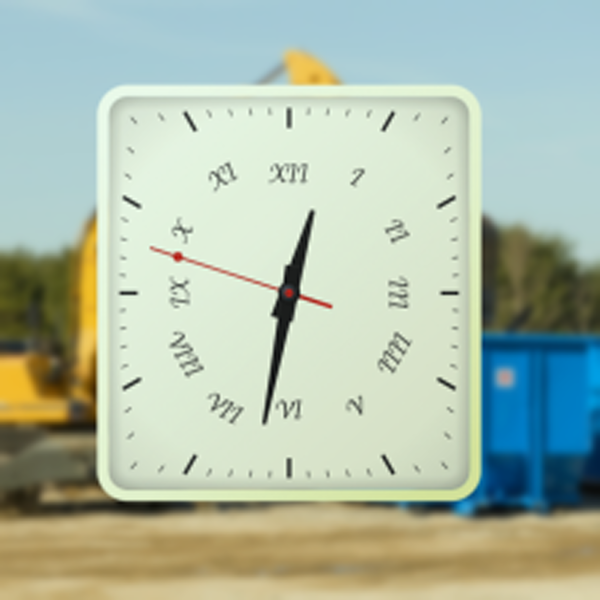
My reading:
12 h 31 min 48 s
